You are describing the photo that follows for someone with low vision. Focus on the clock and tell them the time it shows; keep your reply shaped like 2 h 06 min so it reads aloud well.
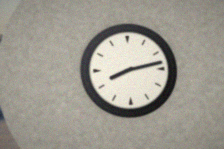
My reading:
8 h 13 min
